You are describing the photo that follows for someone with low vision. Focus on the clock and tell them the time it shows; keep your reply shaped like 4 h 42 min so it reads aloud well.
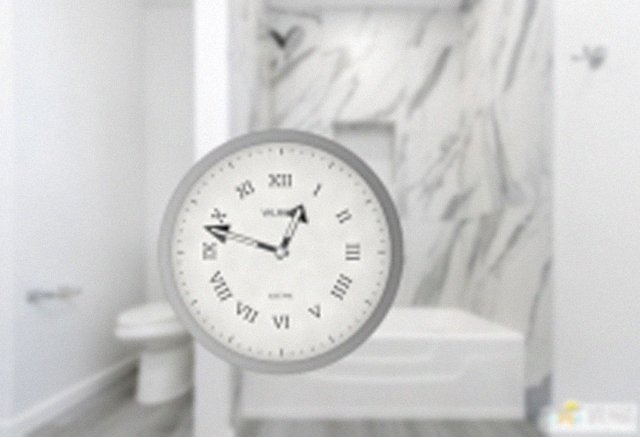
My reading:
12 h 48 min
